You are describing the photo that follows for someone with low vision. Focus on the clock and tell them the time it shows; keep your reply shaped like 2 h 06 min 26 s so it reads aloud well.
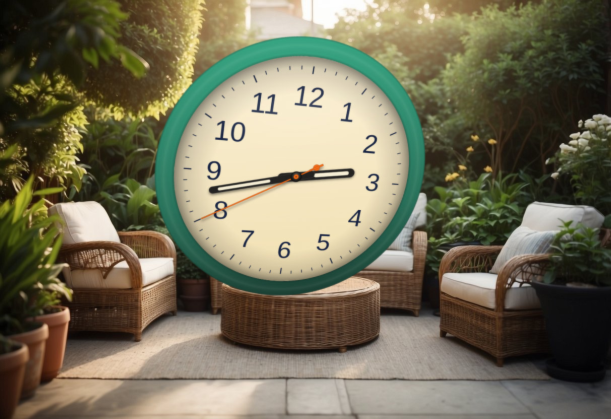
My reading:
2 h 42 min 40 s
